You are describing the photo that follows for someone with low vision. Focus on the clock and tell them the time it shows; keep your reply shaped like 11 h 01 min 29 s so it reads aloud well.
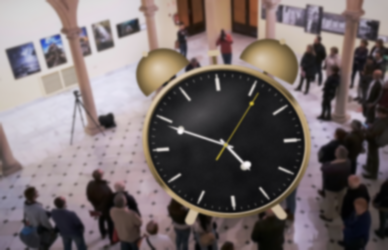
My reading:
4 h 49 min 06 s
